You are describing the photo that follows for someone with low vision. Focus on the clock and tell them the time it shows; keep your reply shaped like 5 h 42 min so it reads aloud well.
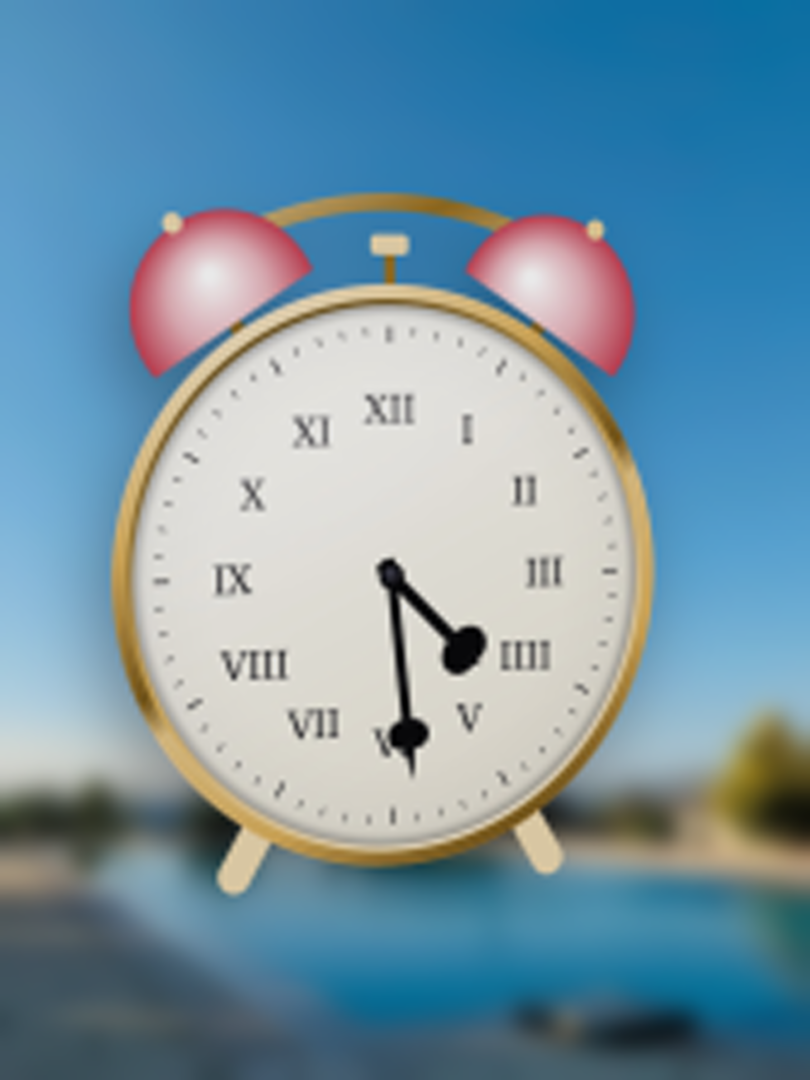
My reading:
4 h 29 min
